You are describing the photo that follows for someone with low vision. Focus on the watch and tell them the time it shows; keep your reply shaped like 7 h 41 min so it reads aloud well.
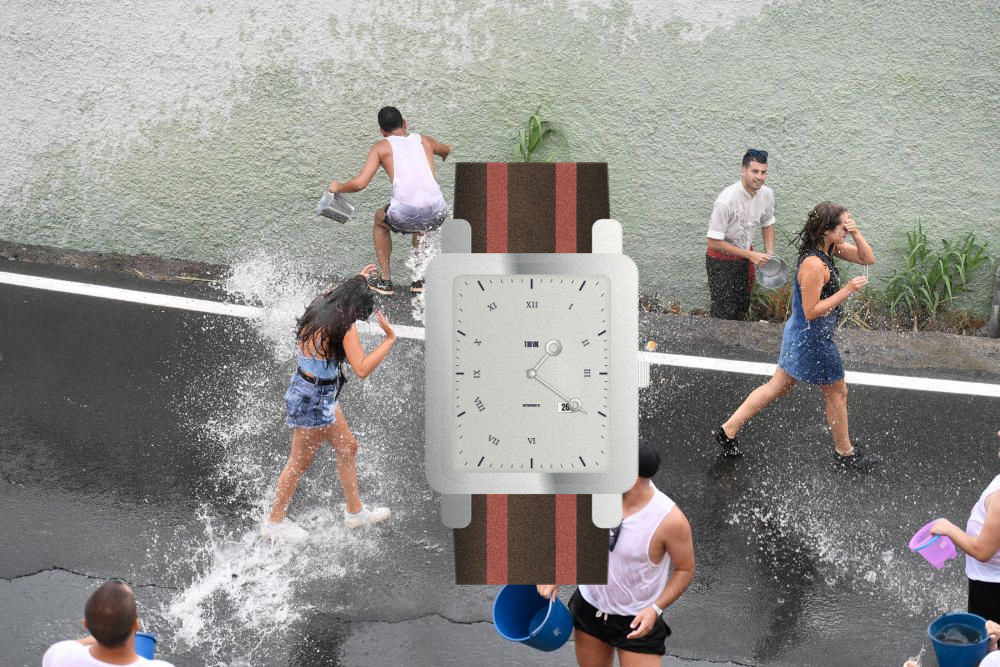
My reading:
1 h 21 min
